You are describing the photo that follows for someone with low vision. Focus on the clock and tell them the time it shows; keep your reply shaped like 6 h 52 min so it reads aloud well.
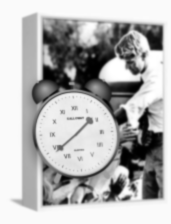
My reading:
1 h 39 min
